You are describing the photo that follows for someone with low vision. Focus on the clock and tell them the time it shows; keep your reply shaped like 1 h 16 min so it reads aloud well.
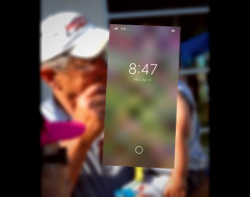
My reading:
8 h 47 min
